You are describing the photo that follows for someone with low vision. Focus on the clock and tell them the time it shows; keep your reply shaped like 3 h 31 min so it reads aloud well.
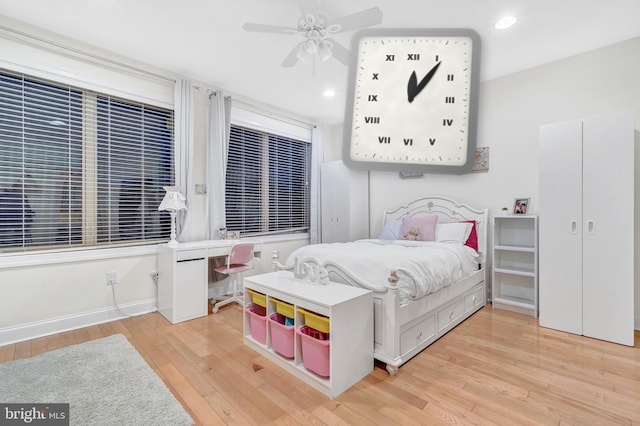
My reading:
12 h 06 min
